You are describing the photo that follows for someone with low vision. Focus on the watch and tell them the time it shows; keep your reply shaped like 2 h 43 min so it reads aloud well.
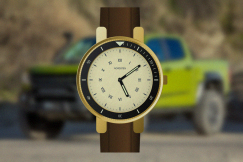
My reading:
5 h 09 min
